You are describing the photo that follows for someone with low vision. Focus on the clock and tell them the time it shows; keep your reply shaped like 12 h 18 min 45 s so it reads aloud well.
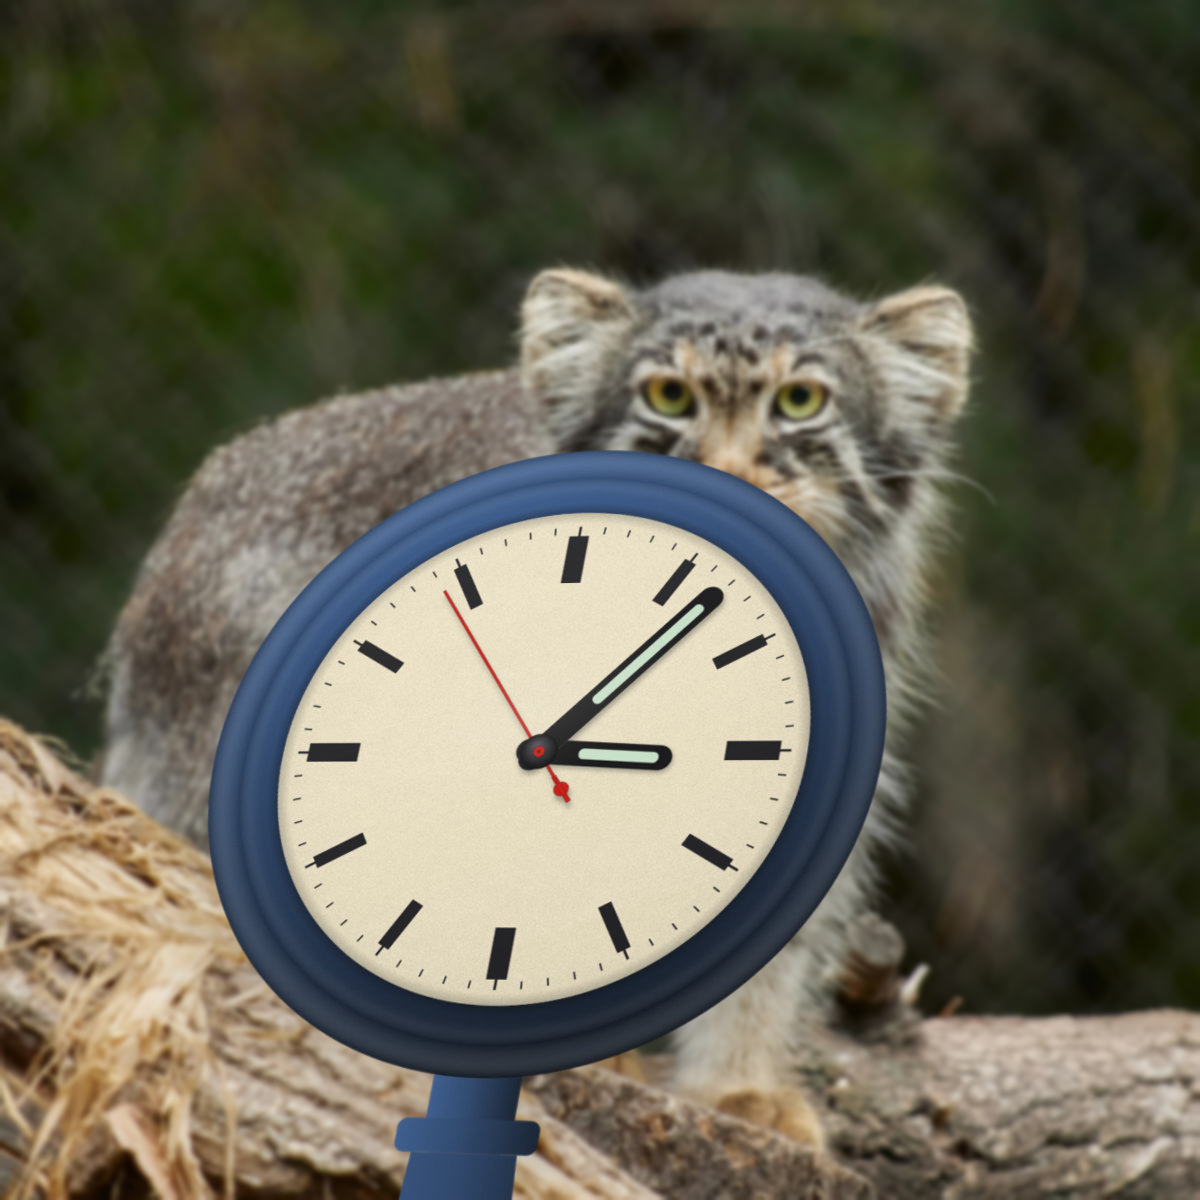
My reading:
3 h 06 min 54 s
